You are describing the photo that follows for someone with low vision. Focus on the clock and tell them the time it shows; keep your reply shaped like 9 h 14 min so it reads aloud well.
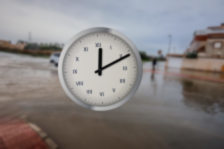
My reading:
12 h 11 min
